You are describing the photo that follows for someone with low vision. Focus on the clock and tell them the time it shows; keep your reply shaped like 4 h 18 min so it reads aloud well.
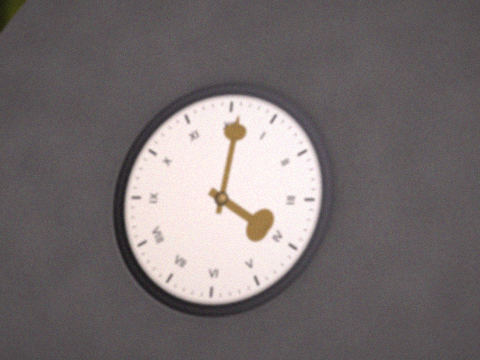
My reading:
4 h 01 min
